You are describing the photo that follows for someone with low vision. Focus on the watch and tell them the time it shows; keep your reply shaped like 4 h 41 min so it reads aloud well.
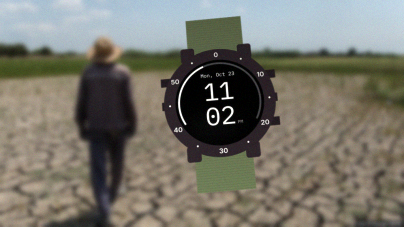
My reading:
11 h 02 min
